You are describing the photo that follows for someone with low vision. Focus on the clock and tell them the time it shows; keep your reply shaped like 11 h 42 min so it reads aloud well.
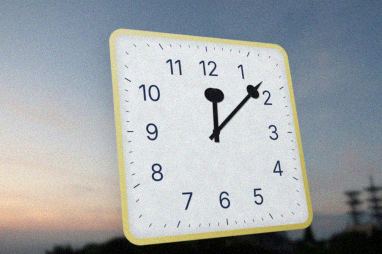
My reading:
12 h 08 min
